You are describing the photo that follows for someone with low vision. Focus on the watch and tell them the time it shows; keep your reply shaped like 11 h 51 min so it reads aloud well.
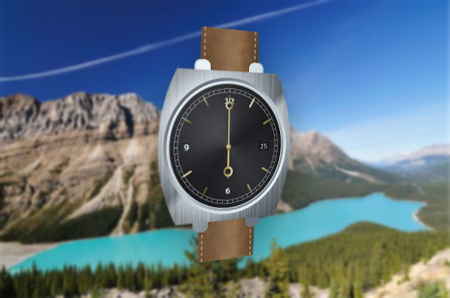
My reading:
6 h 00 min
